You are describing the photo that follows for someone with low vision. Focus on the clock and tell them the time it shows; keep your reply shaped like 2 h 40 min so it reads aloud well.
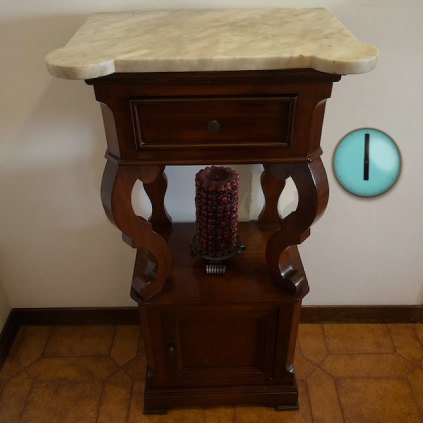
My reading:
6 h 00 min
